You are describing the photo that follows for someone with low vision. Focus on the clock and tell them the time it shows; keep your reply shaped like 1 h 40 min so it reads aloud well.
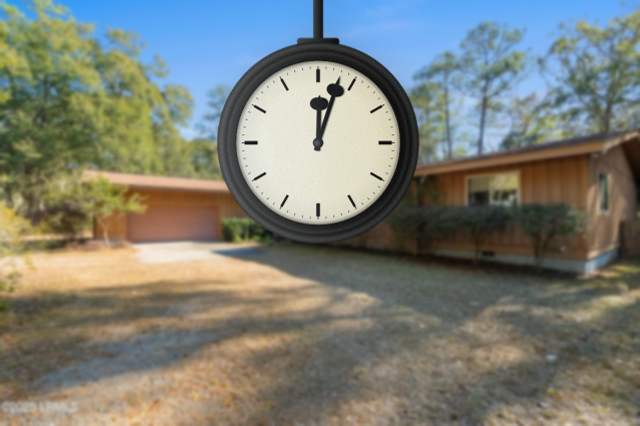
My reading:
12 h 03 min
